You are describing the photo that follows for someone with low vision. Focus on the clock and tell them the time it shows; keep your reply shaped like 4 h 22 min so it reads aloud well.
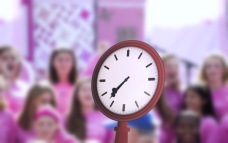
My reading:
7 h 37 min
